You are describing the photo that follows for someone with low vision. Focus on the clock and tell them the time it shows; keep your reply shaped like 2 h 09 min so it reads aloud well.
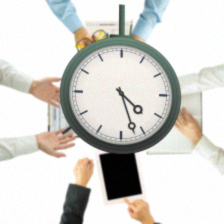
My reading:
4 h 27 min
